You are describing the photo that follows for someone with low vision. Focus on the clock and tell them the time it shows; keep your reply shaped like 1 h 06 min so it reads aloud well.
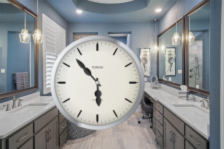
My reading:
5 h 53 min
